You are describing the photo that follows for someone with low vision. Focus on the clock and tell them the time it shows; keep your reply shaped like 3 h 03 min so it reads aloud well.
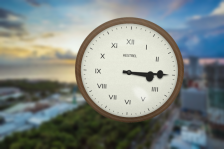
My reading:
3 h 15 min
